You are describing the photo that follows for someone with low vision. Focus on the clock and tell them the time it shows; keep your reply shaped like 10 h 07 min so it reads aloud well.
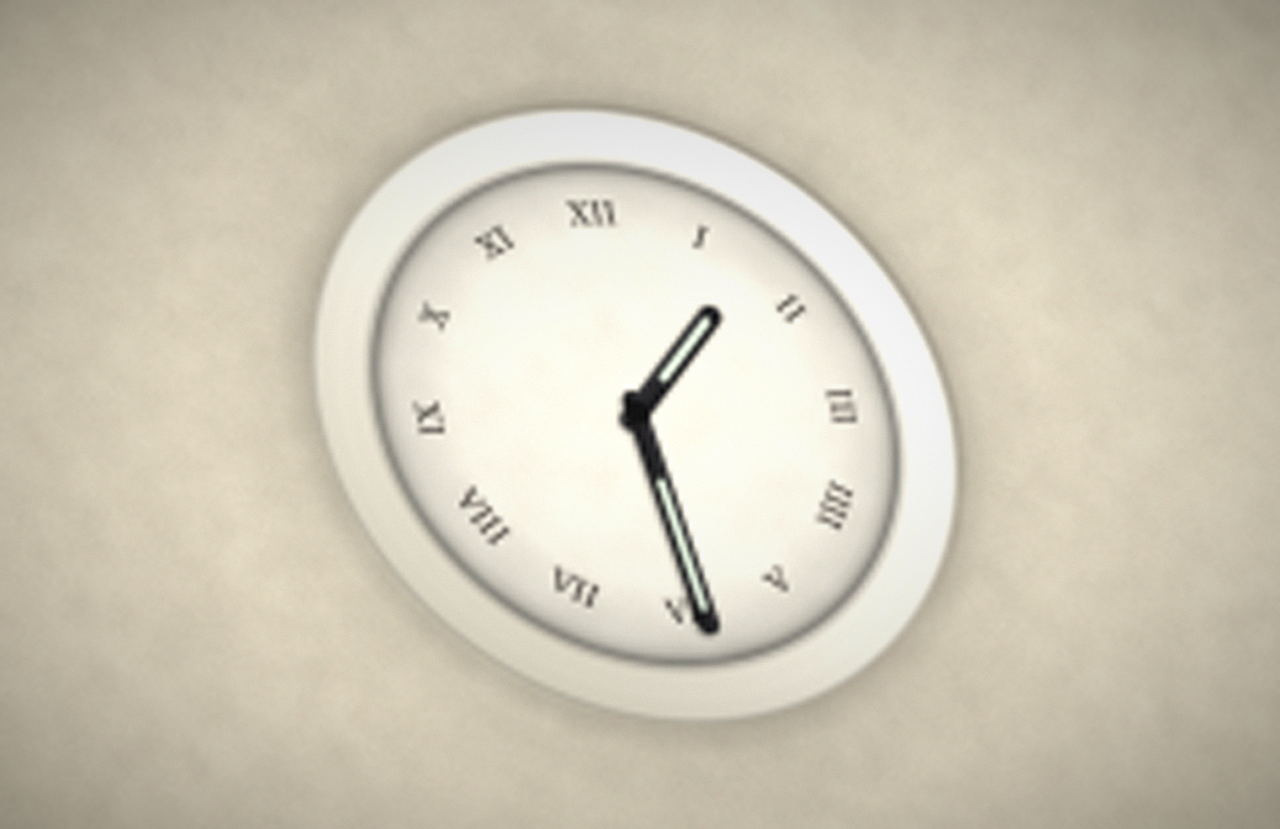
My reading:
1 h 29 min
